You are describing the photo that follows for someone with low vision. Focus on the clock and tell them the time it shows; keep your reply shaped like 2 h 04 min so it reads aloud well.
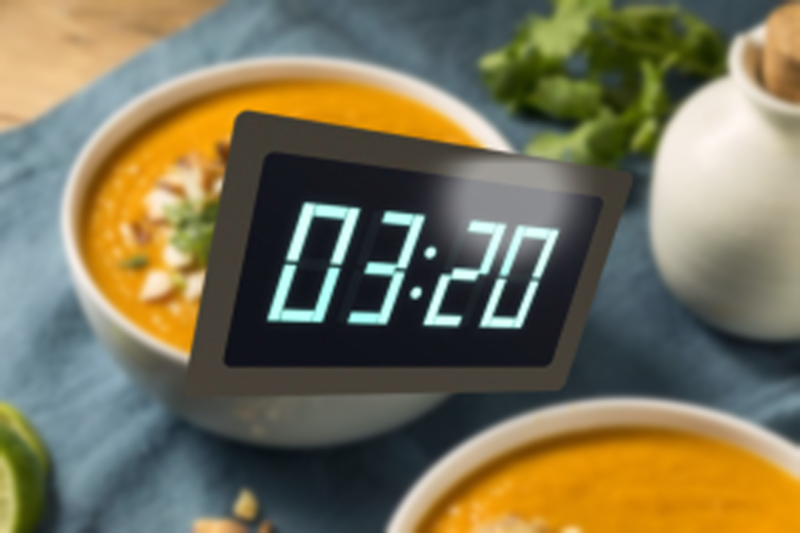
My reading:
3 h 20 min
